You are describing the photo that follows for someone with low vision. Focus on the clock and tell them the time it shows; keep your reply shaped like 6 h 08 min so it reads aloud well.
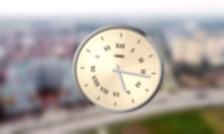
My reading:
5 h 16 min
